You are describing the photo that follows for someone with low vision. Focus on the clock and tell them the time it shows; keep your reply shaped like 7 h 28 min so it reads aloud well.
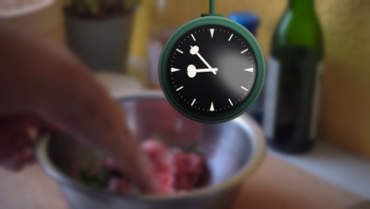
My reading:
8 h 53 min
